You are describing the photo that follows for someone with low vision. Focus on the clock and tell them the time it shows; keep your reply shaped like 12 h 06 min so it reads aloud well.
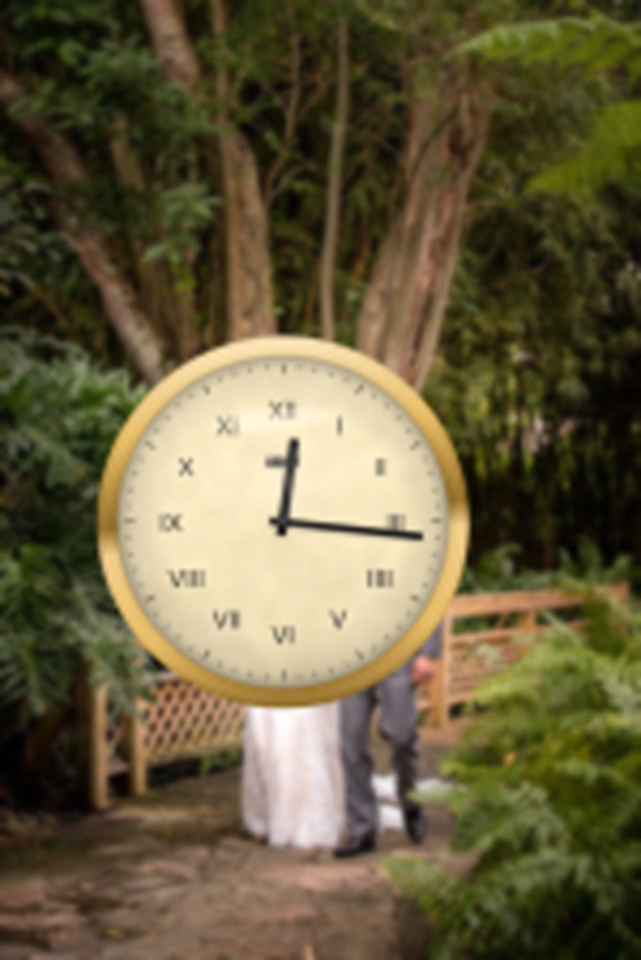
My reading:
12 h 16 min
